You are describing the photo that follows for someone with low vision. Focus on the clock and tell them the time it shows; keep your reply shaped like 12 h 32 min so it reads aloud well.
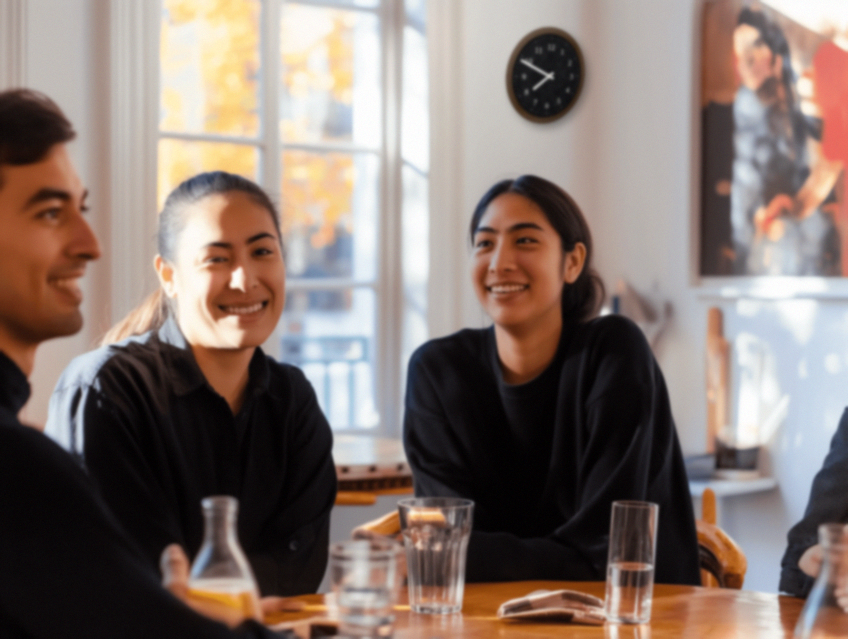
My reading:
7 h 49 min
